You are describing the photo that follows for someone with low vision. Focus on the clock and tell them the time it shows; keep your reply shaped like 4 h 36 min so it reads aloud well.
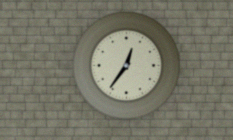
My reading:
12 h 36 min
